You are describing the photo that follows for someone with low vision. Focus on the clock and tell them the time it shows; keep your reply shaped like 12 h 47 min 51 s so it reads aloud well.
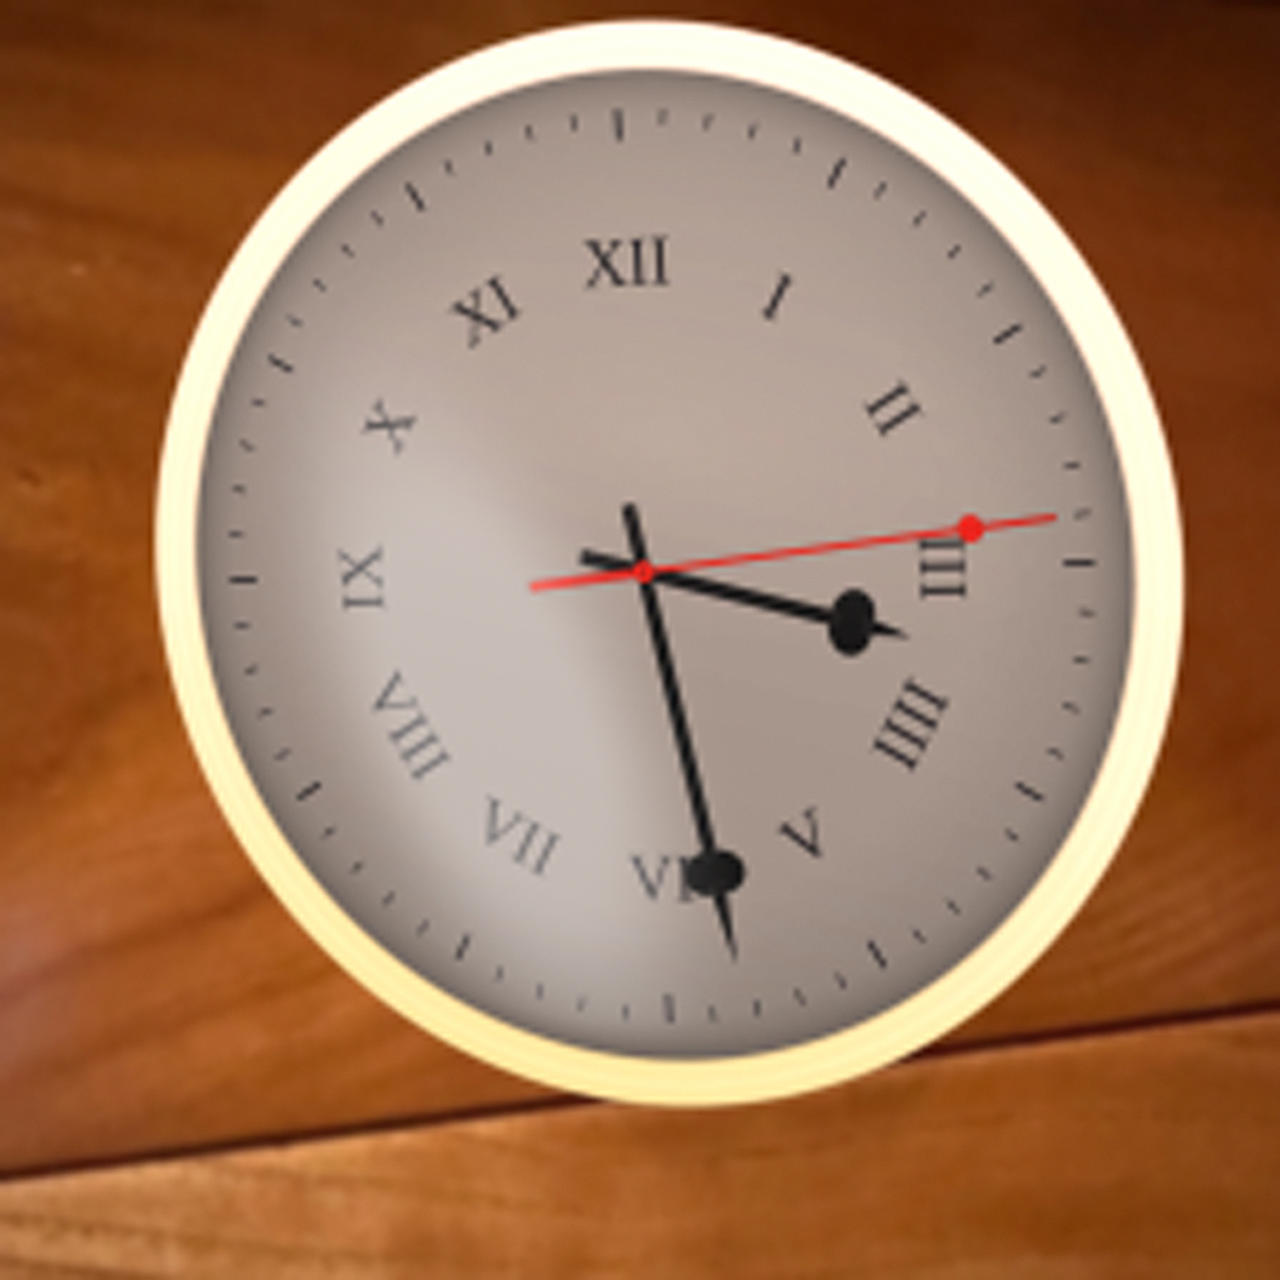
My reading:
3 h 28 min 14 s
